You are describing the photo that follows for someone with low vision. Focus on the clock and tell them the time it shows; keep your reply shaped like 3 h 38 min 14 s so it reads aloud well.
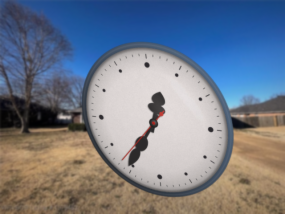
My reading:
12 h 35 min 37 s
